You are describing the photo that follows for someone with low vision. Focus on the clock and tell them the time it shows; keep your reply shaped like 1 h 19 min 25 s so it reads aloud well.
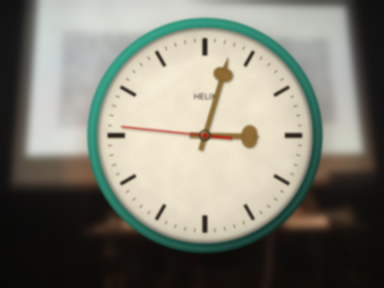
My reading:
3 h 02 min 46 s
